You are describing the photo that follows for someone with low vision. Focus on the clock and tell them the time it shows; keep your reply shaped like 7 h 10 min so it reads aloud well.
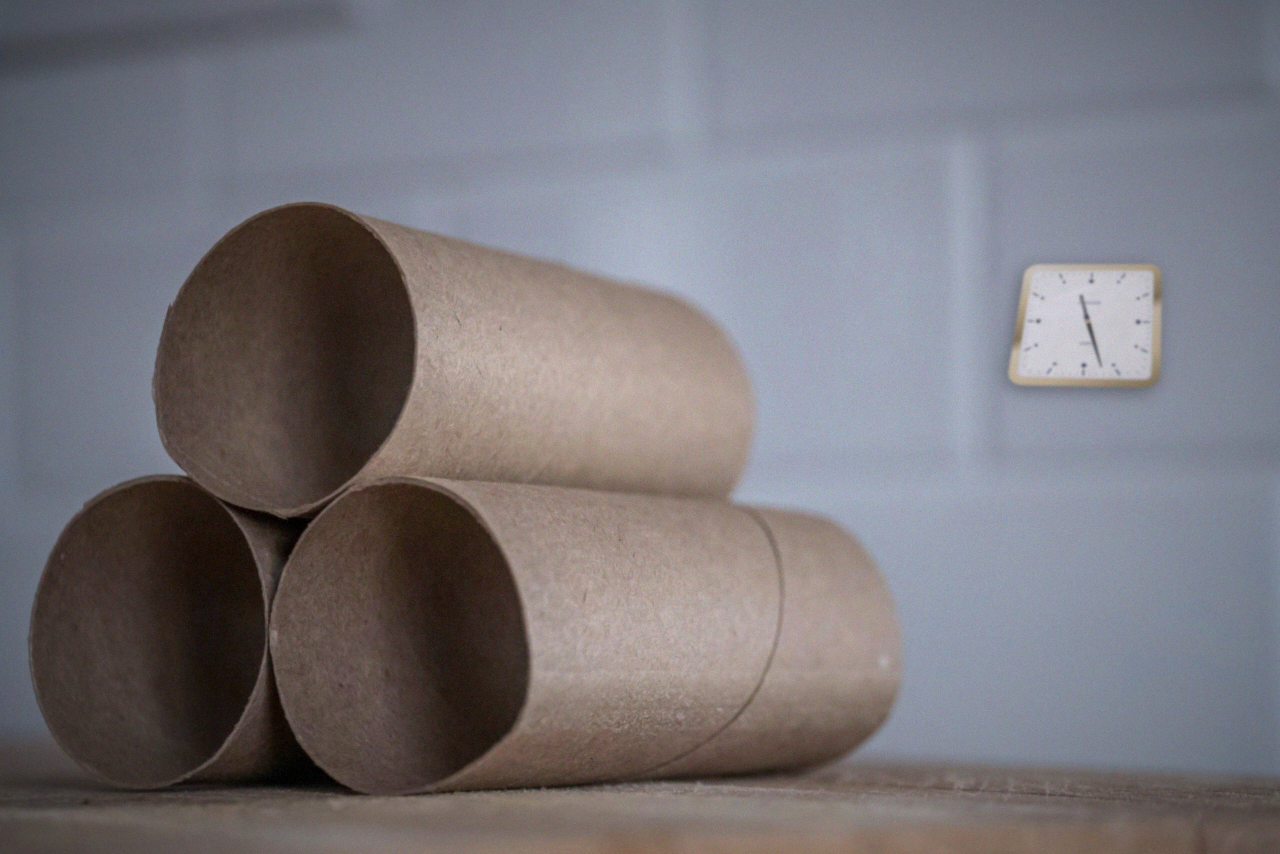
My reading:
11 h 27 min
